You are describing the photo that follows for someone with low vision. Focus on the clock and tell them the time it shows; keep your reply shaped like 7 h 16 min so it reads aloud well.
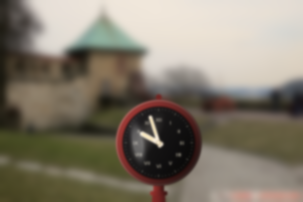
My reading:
9 h 57 min
